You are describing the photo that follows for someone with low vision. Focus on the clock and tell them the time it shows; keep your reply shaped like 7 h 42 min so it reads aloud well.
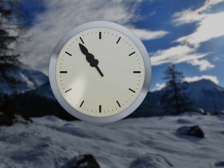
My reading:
10 h 54 min
